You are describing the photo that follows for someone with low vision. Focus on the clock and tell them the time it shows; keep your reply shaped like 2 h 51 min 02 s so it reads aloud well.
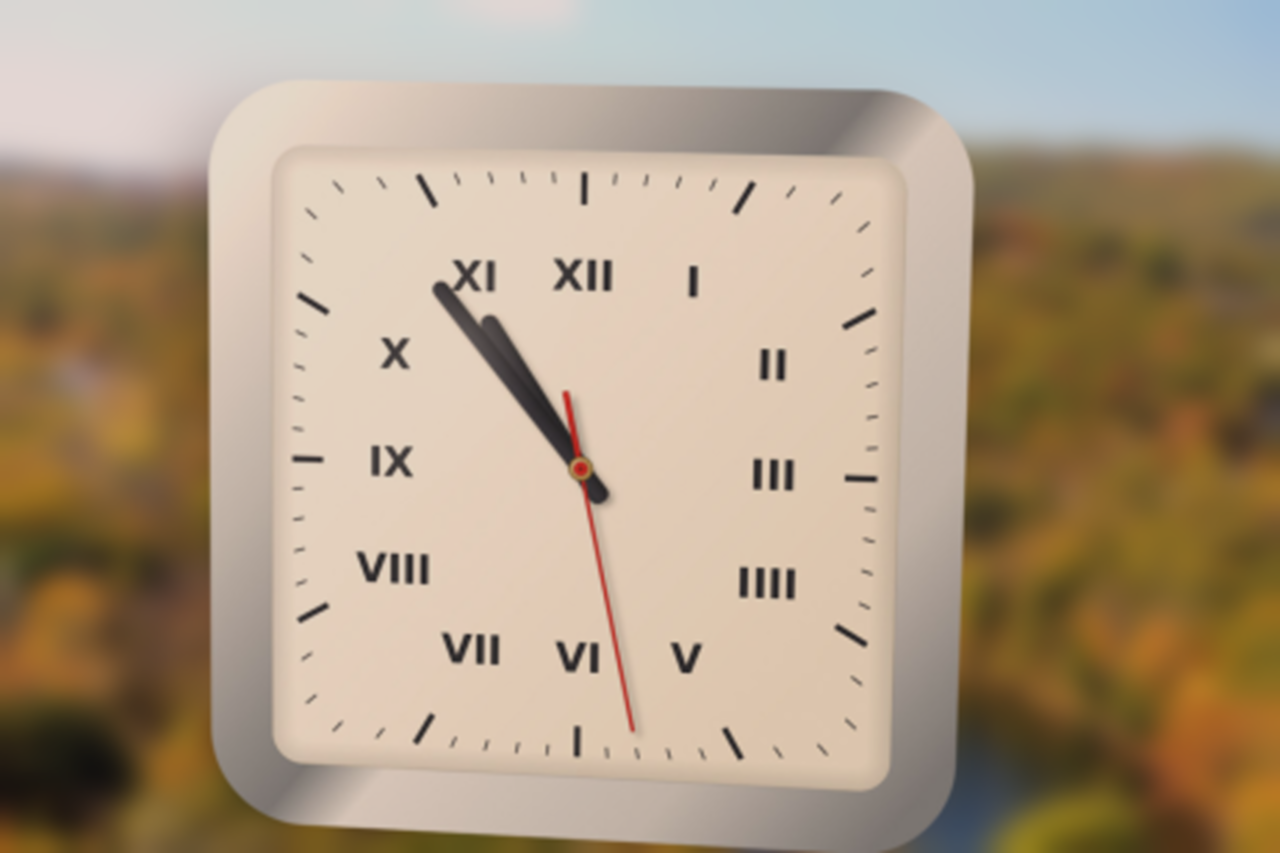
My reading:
10 h 53 min 28 s
